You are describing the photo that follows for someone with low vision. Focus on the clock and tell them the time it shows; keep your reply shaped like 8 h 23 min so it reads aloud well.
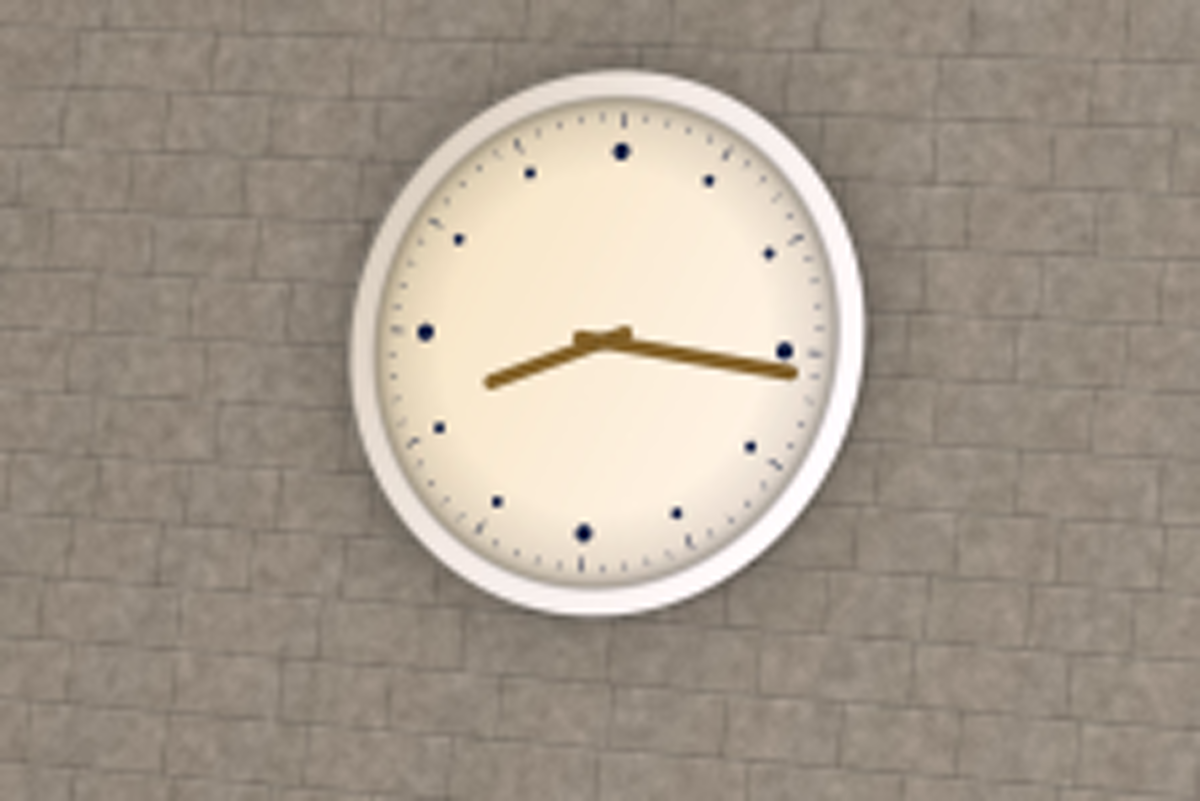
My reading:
8 h 16 min
